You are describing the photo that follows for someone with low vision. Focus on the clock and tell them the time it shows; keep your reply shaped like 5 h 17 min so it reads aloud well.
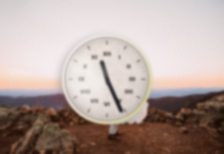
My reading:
11 h 26 min
